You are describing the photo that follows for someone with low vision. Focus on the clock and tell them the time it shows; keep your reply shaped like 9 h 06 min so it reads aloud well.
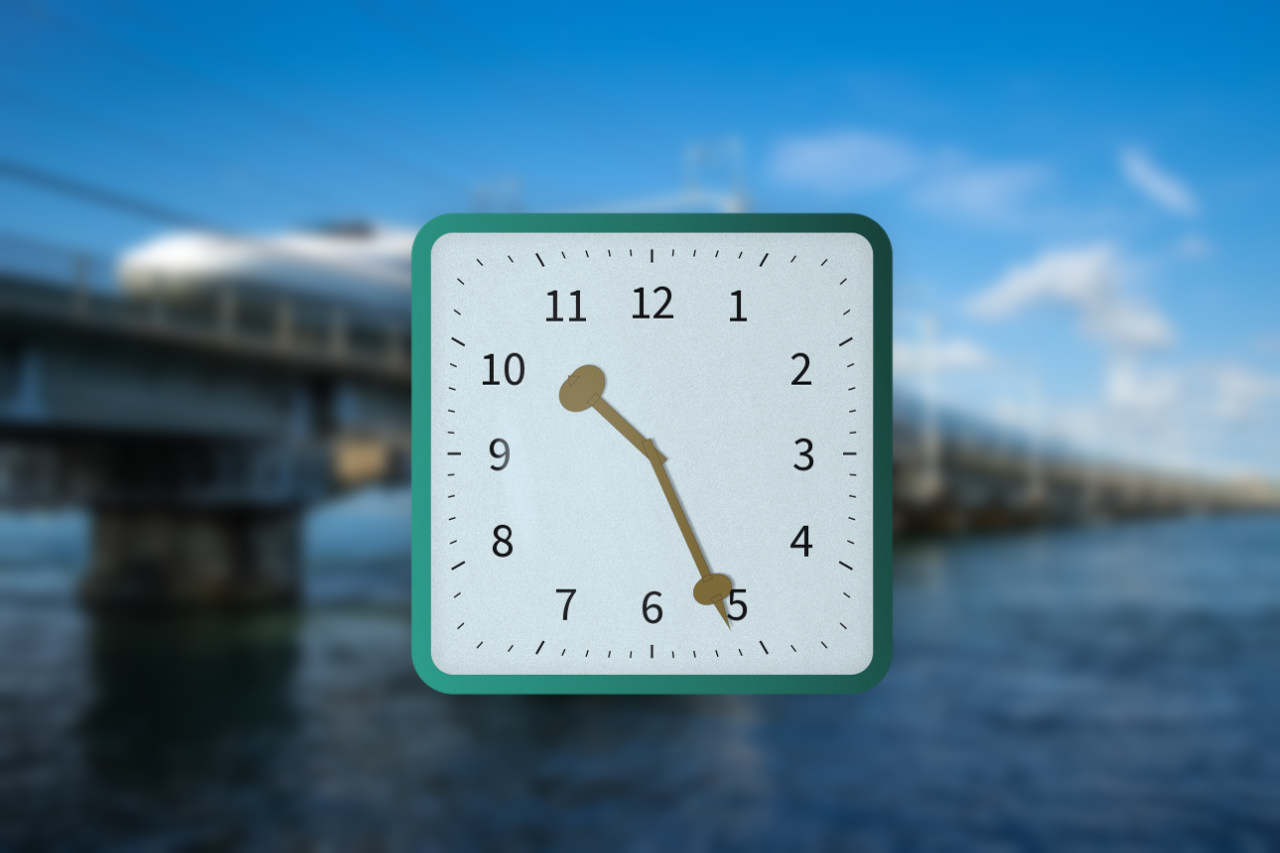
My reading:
10 h 26 min
